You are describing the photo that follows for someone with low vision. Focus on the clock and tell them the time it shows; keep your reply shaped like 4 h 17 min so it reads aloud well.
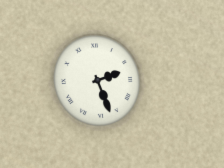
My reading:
2 h 27 min
